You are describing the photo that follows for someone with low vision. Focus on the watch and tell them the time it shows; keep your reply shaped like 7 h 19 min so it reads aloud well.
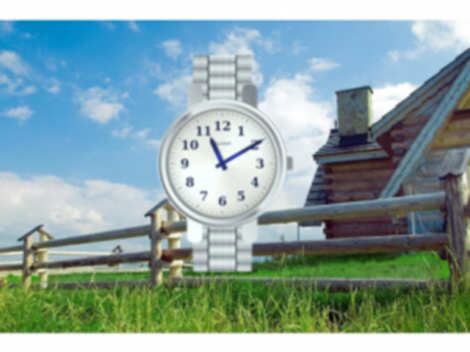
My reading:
11 h 10 min
